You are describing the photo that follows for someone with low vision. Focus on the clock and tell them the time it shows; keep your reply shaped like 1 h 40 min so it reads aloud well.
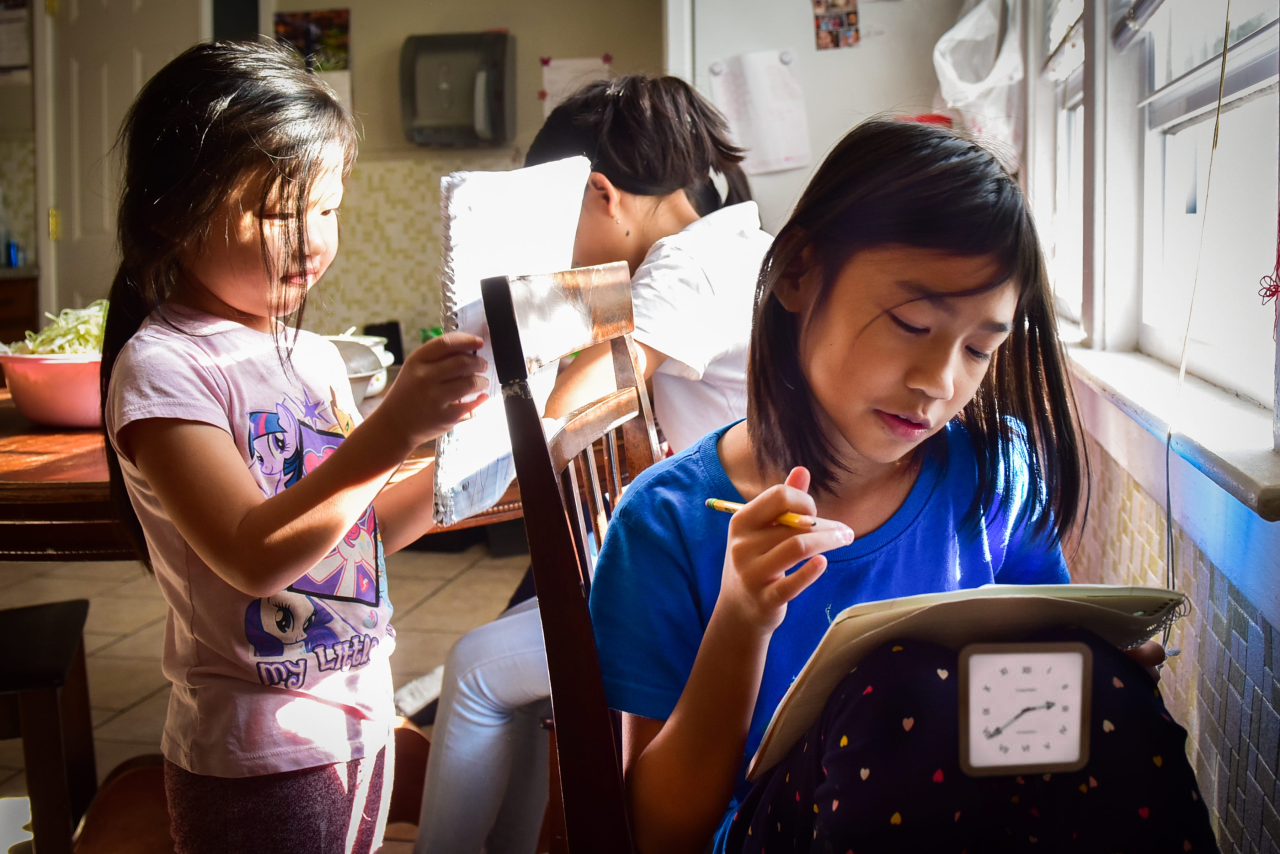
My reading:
2 h 39 min
